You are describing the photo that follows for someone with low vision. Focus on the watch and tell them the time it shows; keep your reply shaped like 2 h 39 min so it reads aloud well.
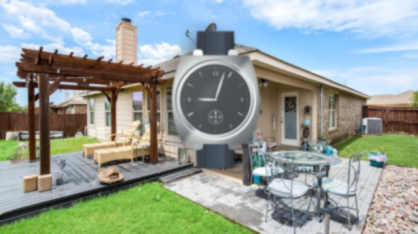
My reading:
9 h 03 min
